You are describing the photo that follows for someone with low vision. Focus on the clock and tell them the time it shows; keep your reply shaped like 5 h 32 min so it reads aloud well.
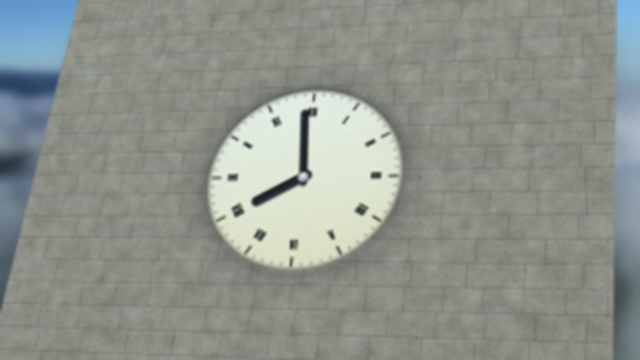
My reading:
7 h 59 min
